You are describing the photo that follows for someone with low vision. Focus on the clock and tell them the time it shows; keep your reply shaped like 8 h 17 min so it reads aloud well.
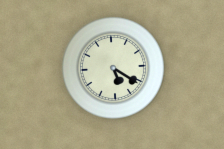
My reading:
5 h 21 min
